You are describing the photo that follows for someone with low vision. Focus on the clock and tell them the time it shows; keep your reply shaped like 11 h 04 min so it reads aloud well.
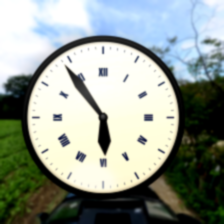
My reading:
5 h 54 min
